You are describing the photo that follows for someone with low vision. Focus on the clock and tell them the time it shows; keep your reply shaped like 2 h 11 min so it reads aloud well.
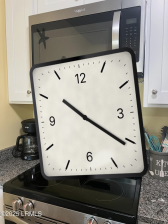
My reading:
10 h 21 min
